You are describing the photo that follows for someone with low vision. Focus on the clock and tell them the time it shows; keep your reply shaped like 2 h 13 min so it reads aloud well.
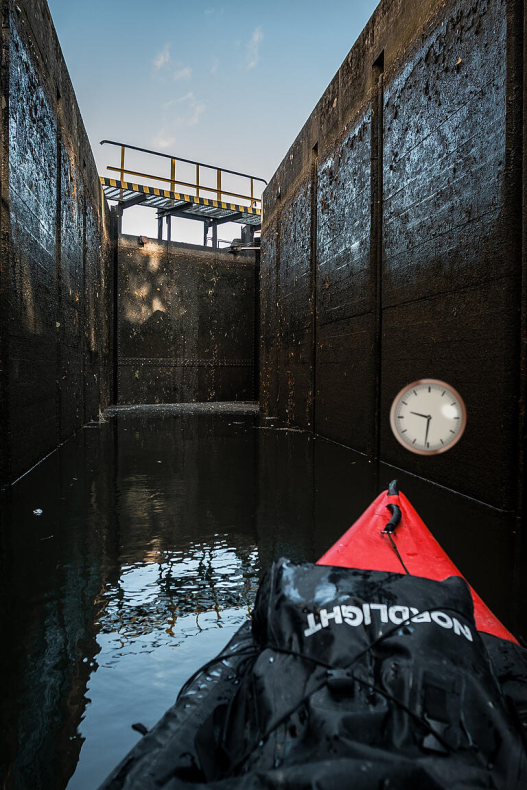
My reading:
9 h 31 min
